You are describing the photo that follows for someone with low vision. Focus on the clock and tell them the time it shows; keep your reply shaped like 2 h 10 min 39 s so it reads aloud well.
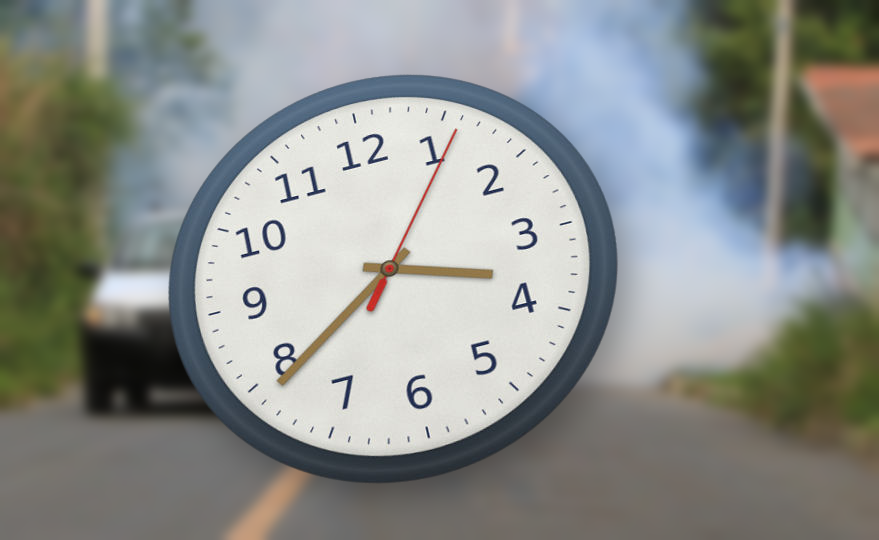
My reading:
3 h 39 min 06 s
